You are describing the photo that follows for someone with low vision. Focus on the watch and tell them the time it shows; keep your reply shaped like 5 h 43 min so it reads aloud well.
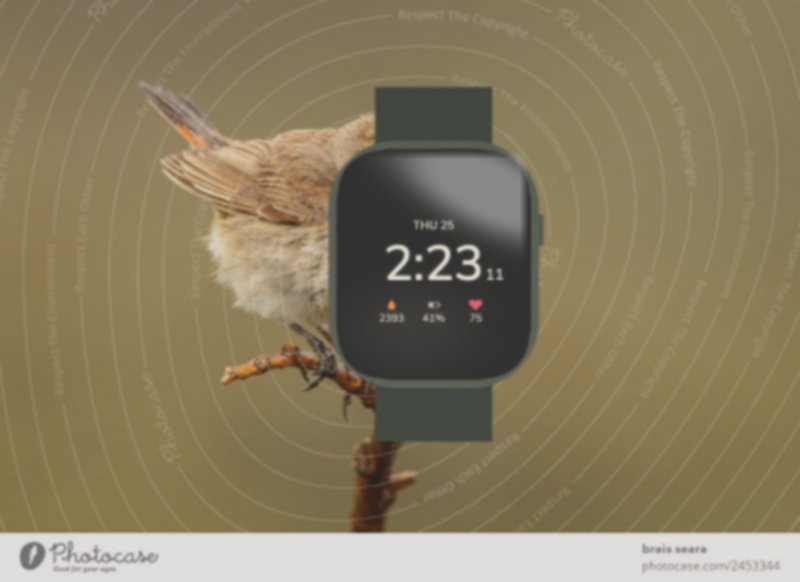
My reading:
2 h 23 min
